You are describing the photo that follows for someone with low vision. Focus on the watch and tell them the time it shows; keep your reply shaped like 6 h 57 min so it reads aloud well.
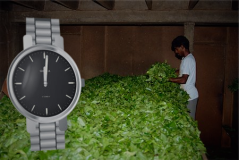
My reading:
12 h 01 min
